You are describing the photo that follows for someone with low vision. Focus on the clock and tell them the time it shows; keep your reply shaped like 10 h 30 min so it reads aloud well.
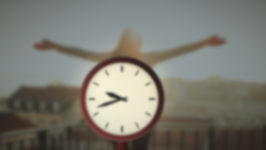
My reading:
9 h 42 min
